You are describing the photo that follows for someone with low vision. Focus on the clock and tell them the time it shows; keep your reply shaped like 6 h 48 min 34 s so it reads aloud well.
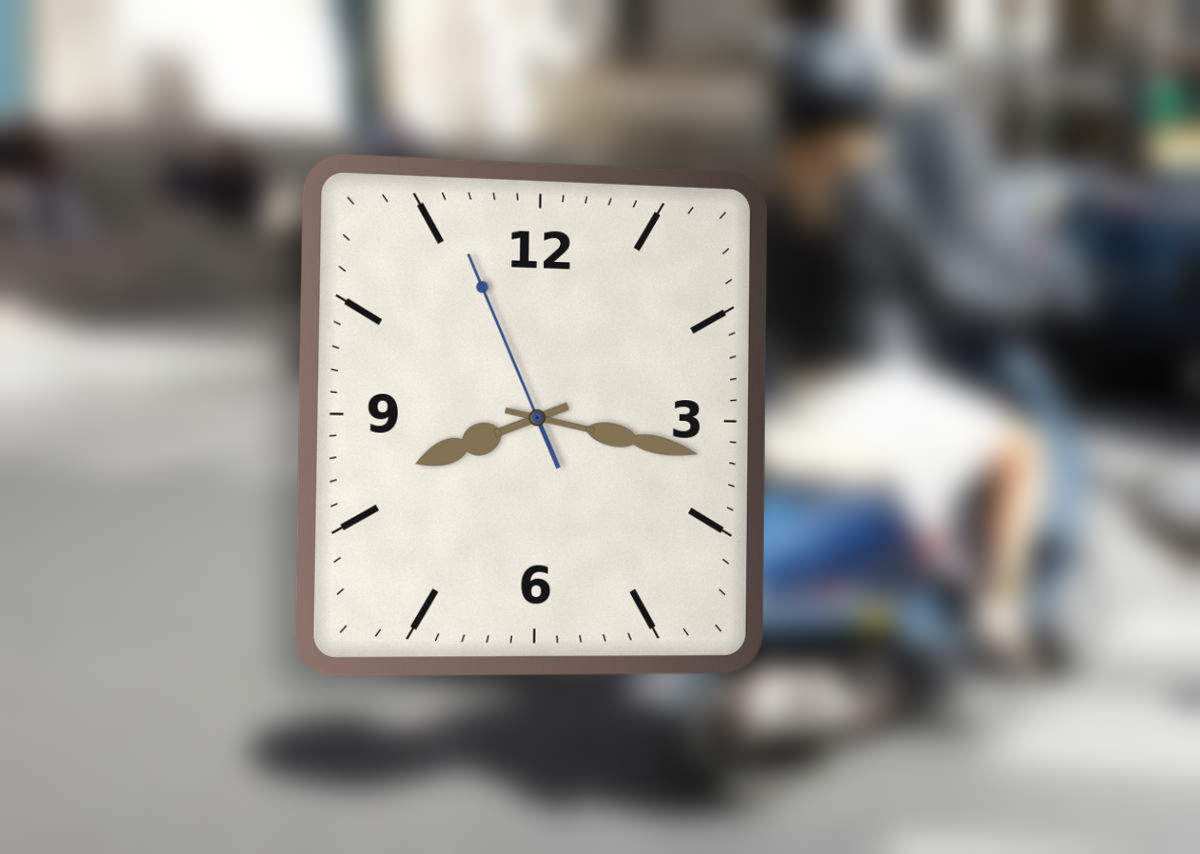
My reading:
8 h 16 min 56 s
